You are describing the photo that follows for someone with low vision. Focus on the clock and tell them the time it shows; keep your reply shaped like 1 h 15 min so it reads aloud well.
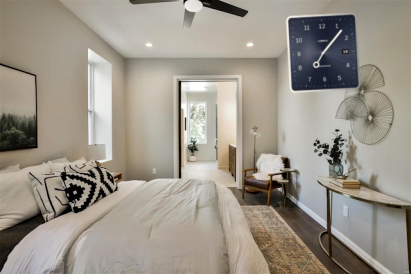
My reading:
7 h 07 min
